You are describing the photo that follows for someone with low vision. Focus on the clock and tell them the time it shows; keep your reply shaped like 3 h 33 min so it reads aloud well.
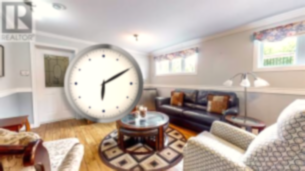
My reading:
6 h 10 min
